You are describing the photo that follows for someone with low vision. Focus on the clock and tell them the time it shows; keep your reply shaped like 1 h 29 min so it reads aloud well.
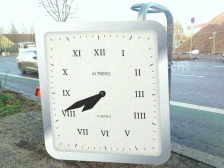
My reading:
7 h 41 min
